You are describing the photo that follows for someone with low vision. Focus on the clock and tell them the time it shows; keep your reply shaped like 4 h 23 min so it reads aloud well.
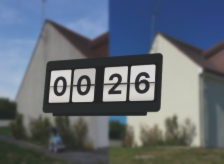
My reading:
0 h 26 min
